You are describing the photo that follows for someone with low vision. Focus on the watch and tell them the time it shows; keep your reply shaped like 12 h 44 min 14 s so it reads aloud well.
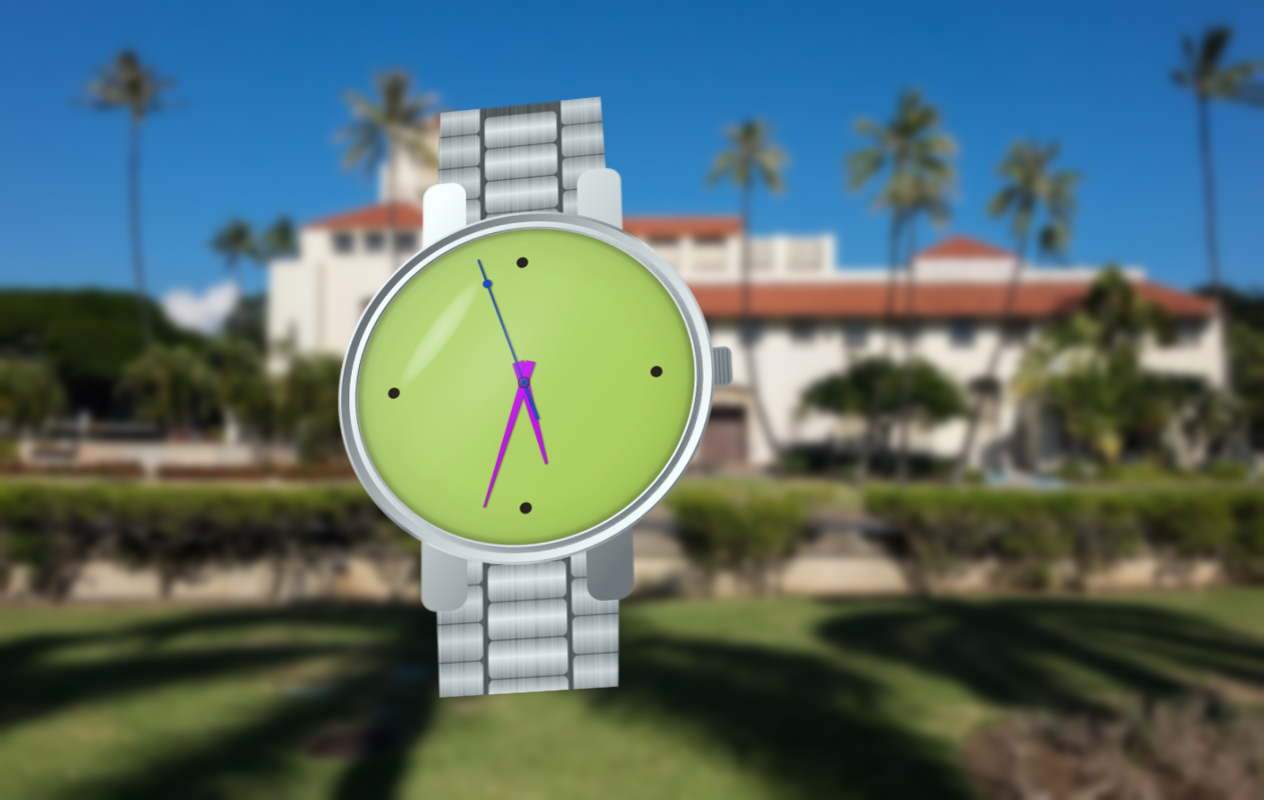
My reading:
5 h 32 min 57 s
